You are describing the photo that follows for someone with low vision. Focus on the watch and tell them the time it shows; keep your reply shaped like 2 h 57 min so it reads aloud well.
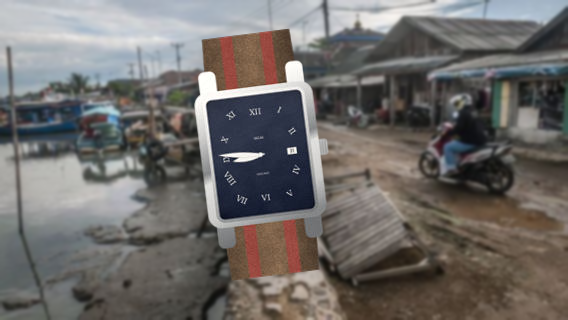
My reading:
8 h 46 min
